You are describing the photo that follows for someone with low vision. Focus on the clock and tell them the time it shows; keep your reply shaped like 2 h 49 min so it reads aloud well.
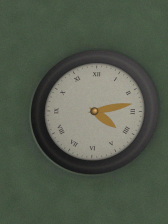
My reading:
4 h 13 min
